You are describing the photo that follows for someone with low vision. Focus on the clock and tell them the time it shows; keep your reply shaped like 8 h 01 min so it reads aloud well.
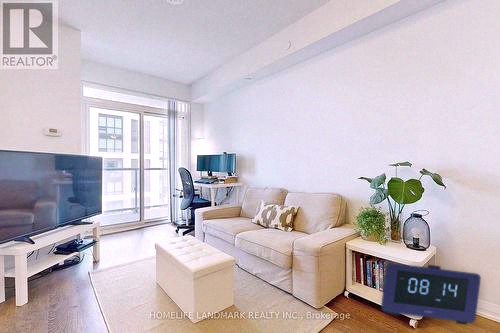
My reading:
8 h 14 min
